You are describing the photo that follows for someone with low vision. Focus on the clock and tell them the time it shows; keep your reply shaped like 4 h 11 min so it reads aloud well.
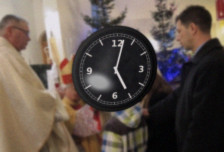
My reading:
5 h 02 min
